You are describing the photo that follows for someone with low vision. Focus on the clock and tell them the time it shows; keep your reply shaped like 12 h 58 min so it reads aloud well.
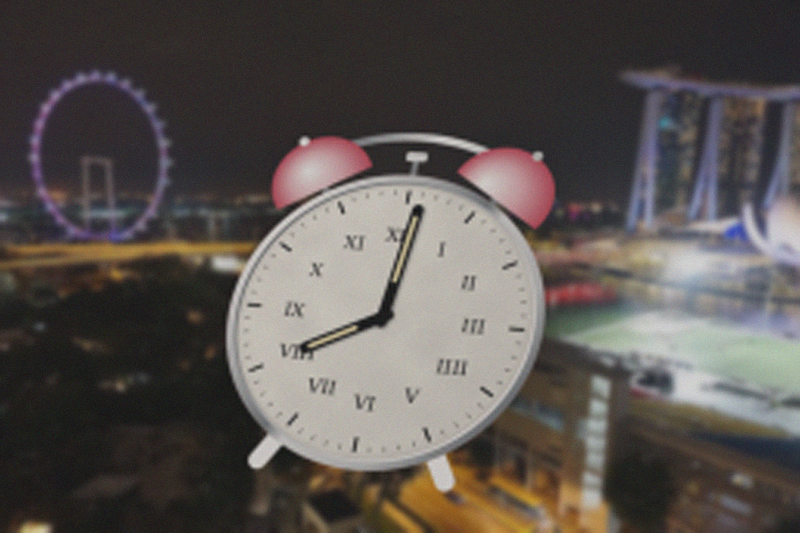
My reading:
8 h 01 min
